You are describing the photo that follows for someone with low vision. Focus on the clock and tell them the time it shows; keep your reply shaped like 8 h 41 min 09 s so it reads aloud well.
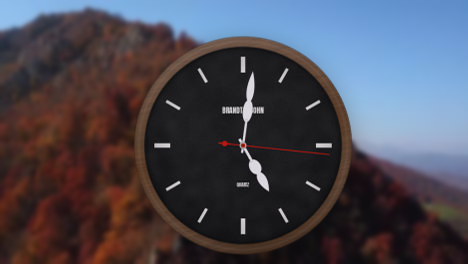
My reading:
5 h 01 min 16 s
